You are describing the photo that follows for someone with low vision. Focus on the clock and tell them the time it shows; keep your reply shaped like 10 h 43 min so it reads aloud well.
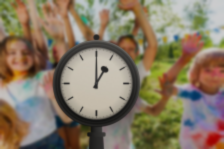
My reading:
1 h 00 min
